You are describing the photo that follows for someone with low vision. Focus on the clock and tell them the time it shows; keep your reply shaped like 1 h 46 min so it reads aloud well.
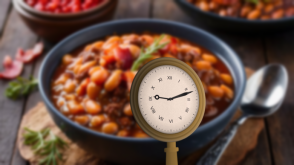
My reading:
9 h 12 min
